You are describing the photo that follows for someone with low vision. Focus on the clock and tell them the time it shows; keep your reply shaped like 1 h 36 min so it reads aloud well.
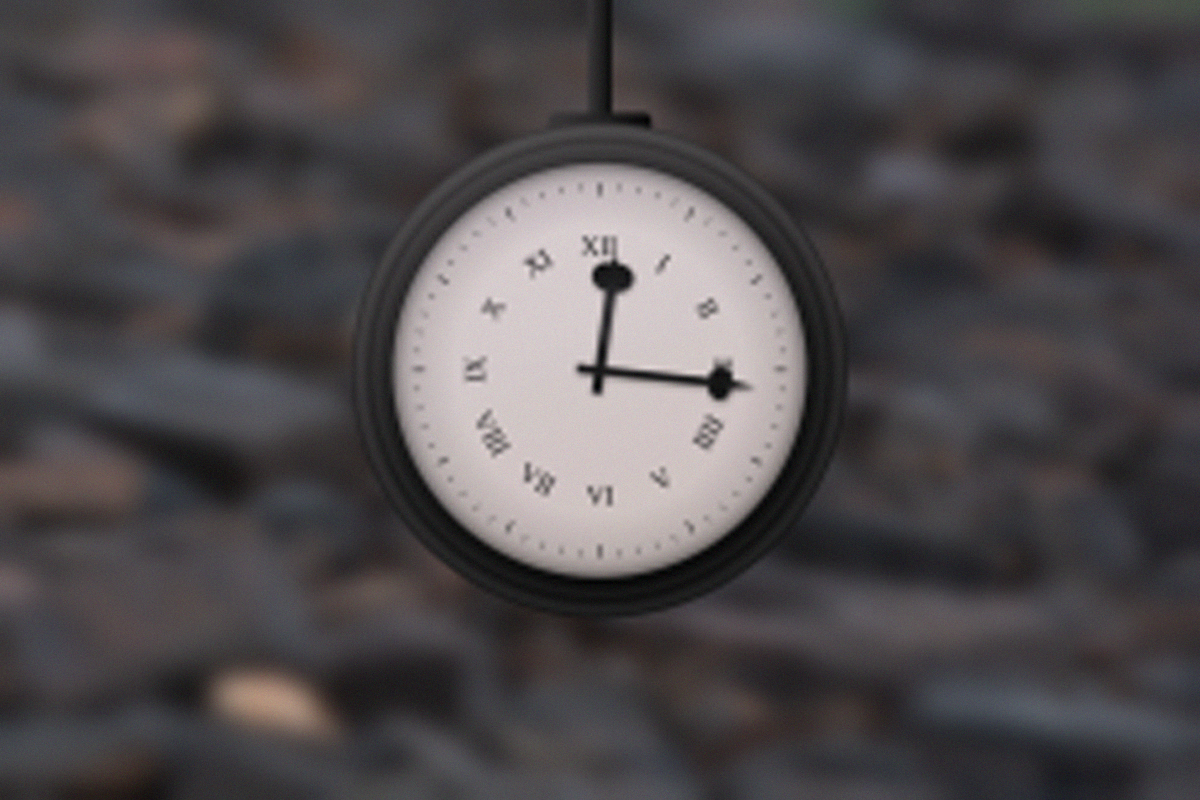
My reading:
12 h 16 min
